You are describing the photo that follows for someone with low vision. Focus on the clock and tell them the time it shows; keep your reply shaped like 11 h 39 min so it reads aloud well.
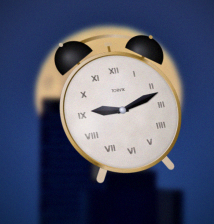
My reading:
9 h 12 min
